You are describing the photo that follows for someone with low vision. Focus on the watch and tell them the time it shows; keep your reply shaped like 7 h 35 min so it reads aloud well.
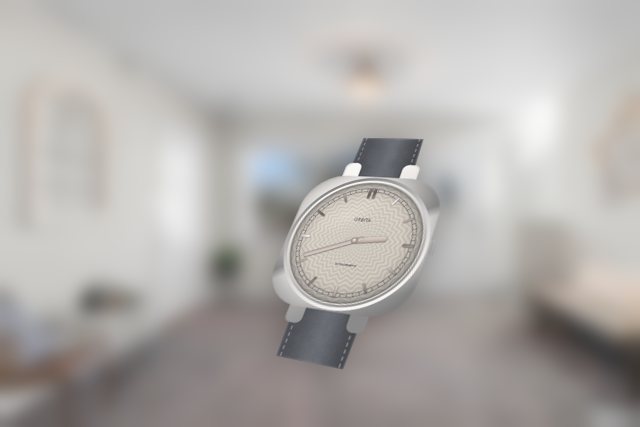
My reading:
2 h 41 min
